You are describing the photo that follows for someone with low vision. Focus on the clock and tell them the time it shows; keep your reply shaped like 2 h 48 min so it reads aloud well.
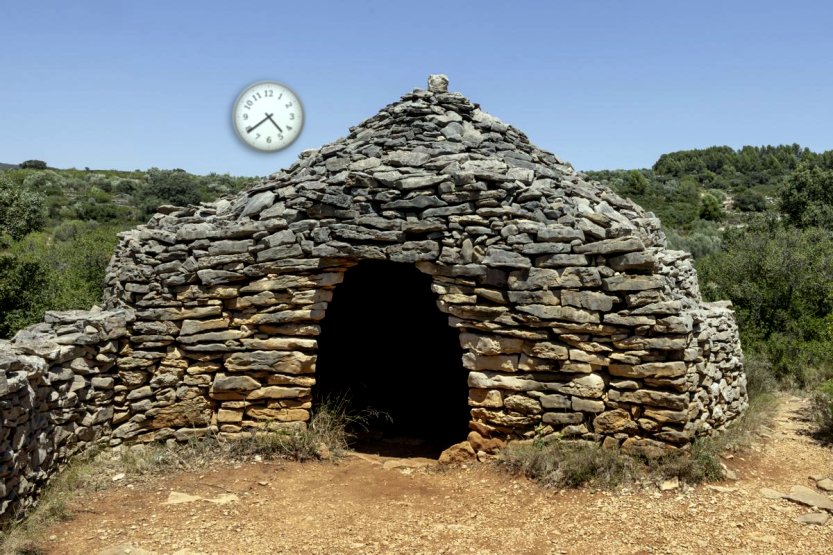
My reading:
4 h 39 min
